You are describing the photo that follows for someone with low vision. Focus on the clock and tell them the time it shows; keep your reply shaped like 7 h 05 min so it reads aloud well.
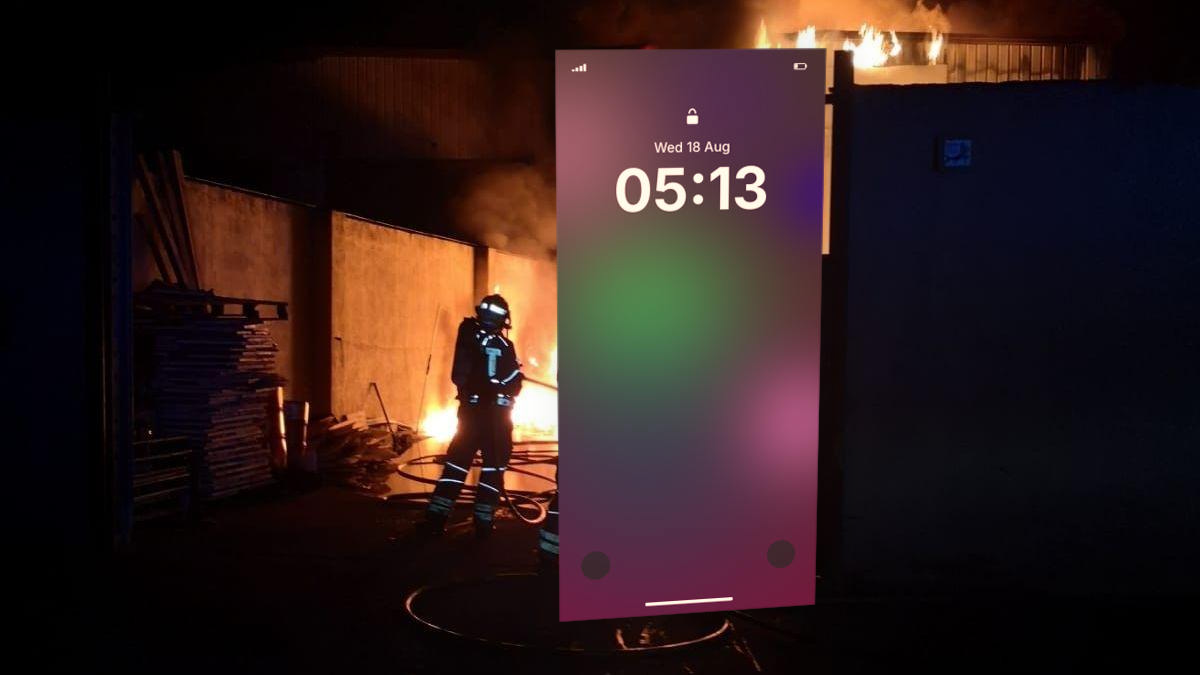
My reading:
5 h 13 min
